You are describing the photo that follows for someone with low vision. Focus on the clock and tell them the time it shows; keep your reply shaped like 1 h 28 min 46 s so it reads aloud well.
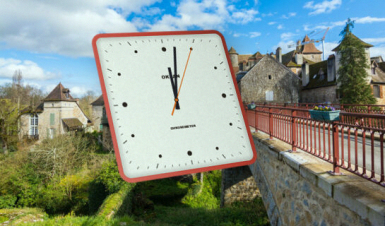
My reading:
12 h 02 min 05 s
